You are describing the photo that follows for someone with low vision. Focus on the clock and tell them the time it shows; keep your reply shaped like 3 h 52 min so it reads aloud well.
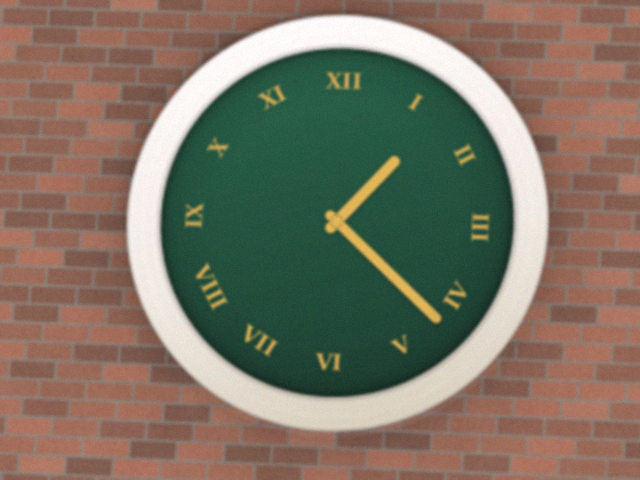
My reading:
1 h 22 min
